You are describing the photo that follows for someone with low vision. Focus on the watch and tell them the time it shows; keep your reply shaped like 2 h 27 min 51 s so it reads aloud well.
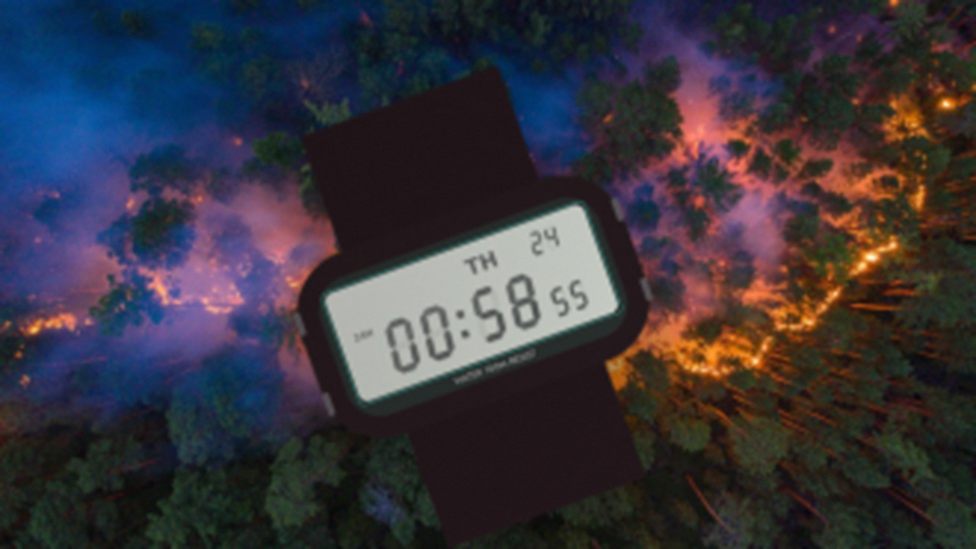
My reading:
0 h 58 min 55 s
